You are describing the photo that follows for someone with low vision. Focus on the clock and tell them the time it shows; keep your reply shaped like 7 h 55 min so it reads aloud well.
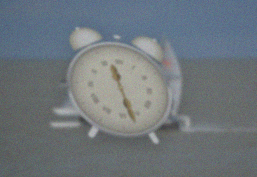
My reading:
11 h 27 min
